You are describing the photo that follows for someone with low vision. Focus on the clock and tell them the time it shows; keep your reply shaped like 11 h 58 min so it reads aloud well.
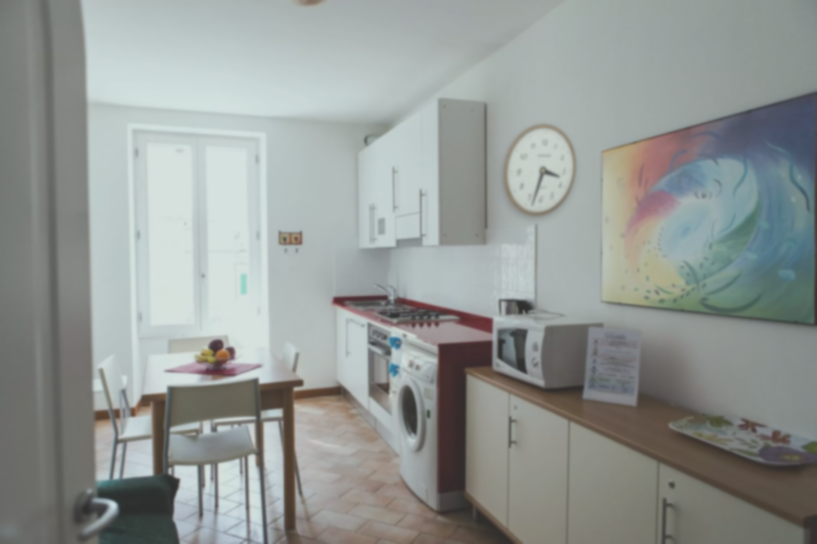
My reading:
3 h 33 min
